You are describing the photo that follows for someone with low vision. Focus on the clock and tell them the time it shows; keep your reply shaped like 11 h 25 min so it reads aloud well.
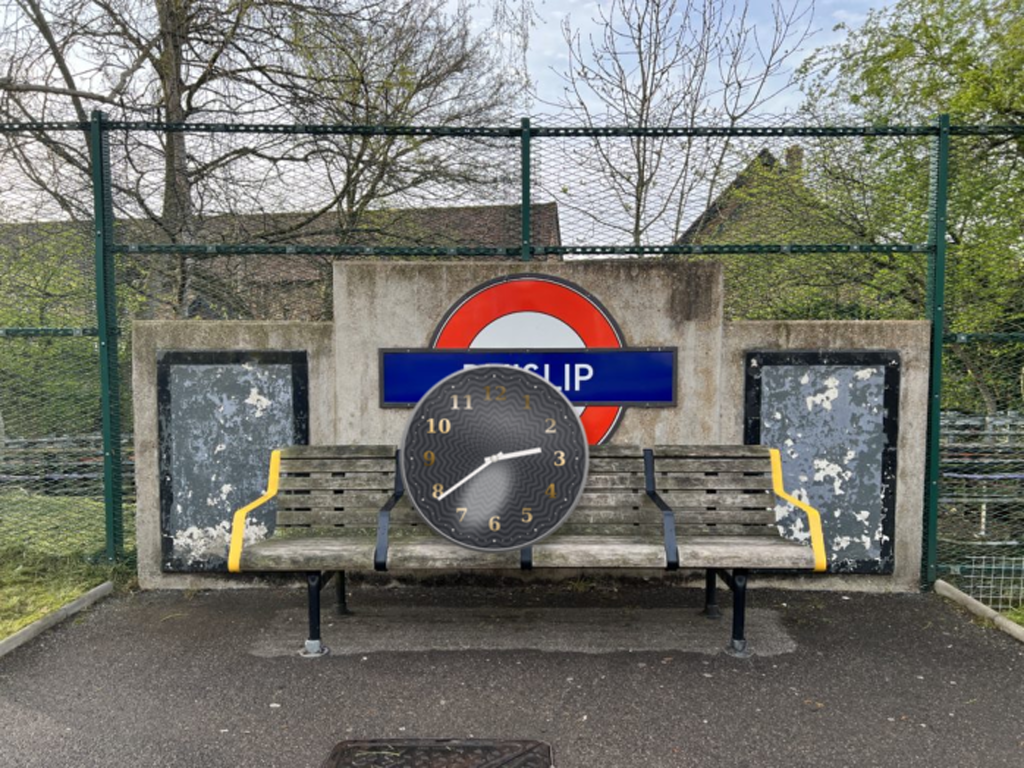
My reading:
2 h 39 min
